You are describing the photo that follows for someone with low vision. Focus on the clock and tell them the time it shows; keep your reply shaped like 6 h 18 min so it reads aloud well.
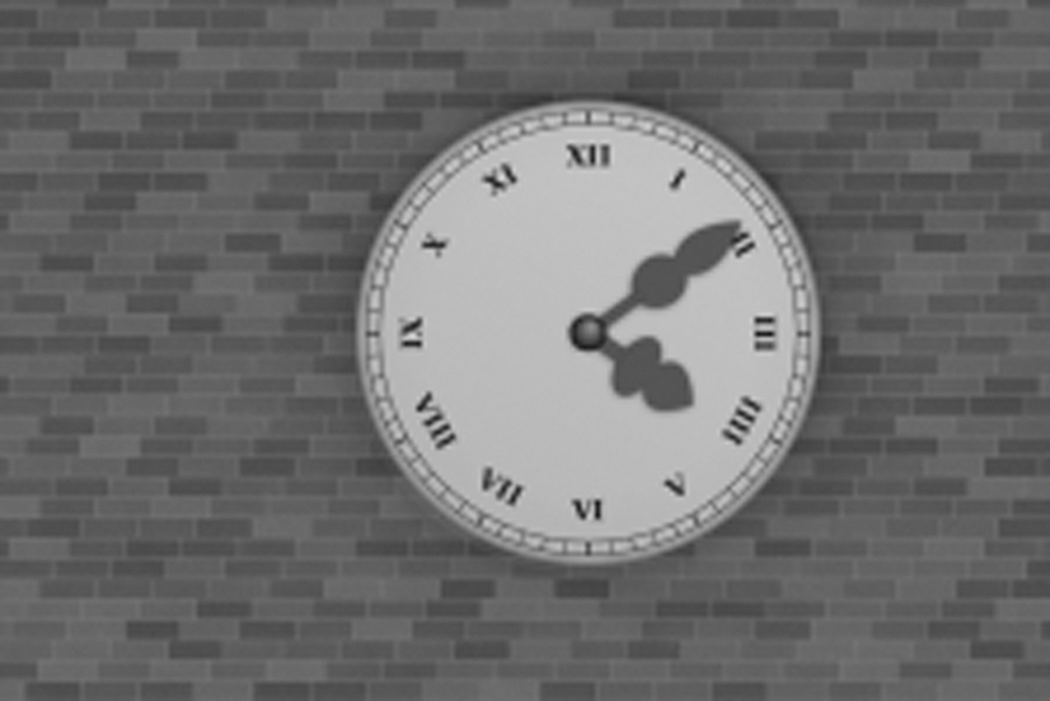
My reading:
4 h 09 min
